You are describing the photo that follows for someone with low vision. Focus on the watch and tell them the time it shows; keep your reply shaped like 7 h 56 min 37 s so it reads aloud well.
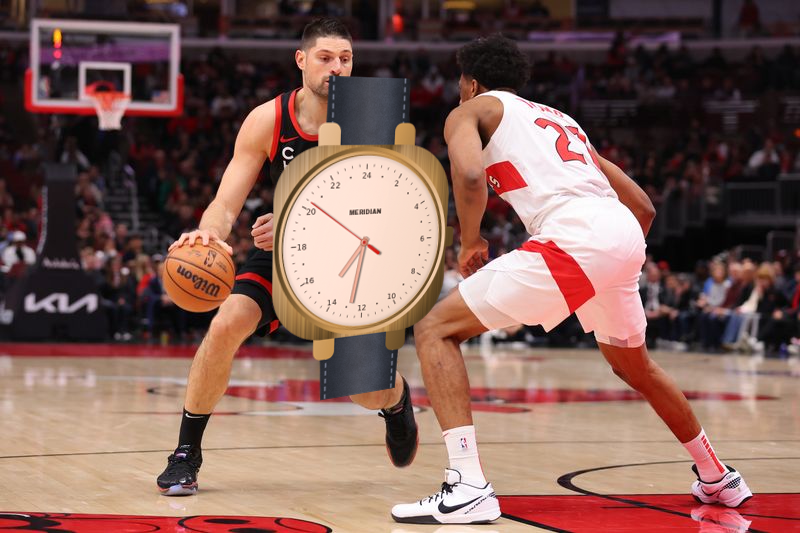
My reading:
14 h 31 min 51 s
